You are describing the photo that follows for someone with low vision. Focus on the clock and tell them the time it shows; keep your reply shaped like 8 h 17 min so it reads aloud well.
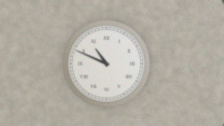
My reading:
10 h 49 min
